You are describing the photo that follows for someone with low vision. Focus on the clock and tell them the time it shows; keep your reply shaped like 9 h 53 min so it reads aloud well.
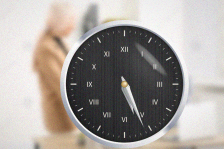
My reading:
5 h 26 min
